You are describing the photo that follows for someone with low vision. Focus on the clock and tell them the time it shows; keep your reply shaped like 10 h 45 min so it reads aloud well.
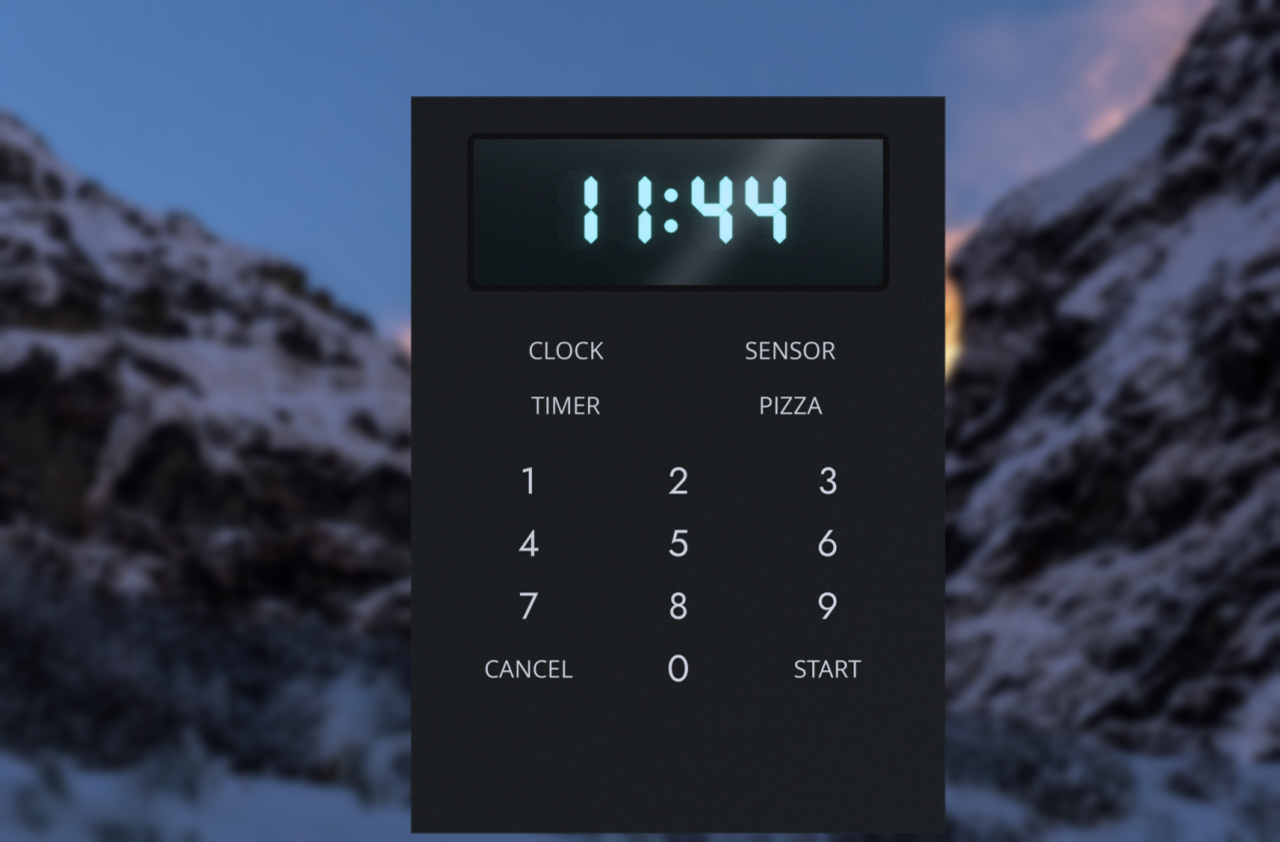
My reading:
11 h 44 min
